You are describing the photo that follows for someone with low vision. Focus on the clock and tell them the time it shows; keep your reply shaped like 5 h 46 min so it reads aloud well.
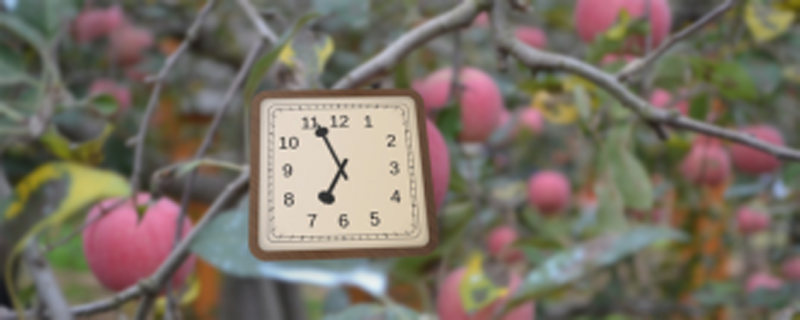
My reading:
6 h 56 min
